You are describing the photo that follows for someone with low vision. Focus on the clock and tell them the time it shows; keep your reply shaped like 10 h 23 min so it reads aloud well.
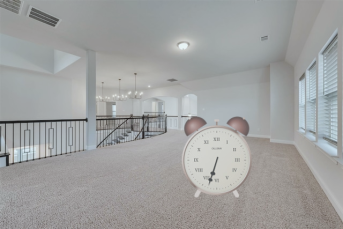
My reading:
6 h 33 min
